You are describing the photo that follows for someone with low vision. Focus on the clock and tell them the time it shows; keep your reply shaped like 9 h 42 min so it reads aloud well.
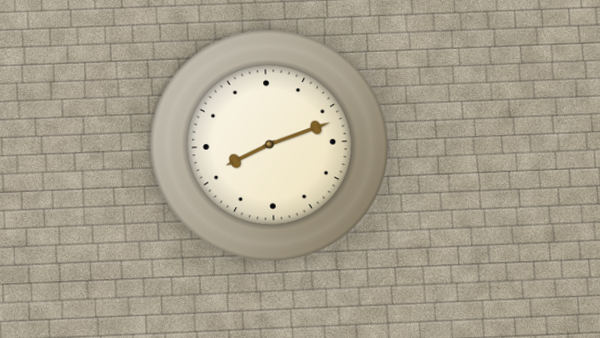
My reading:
8 h 12 min
